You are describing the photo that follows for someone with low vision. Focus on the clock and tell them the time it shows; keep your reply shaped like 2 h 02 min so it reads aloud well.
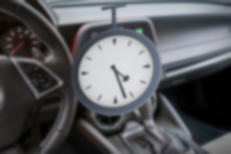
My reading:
4 h 27 min
